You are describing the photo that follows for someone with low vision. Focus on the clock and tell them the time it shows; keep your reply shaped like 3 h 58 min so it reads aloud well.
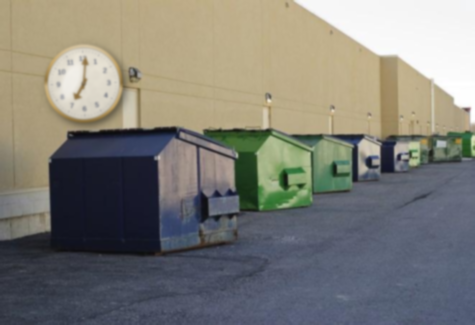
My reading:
7 h 01 min
